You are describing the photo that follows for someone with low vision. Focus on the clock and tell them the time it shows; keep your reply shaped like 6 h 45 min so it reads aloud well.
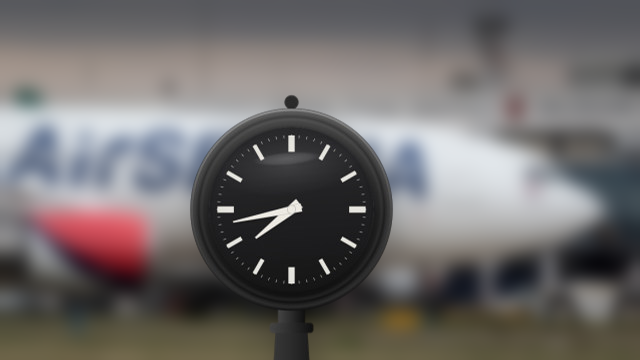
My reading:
7 h 43 min
